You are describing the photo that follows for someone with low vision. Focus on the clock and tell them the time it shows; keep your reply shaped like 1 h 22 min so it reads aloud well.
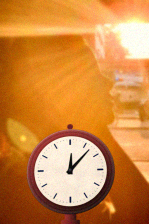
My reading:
12 h 07 min
